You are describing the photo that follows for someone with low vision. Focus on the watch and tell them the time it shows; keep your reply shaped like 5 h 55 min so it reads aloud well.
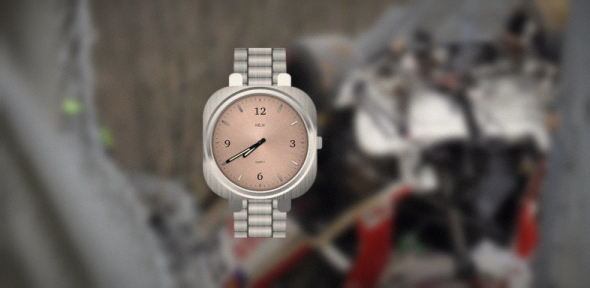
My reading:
7 h 40 min
